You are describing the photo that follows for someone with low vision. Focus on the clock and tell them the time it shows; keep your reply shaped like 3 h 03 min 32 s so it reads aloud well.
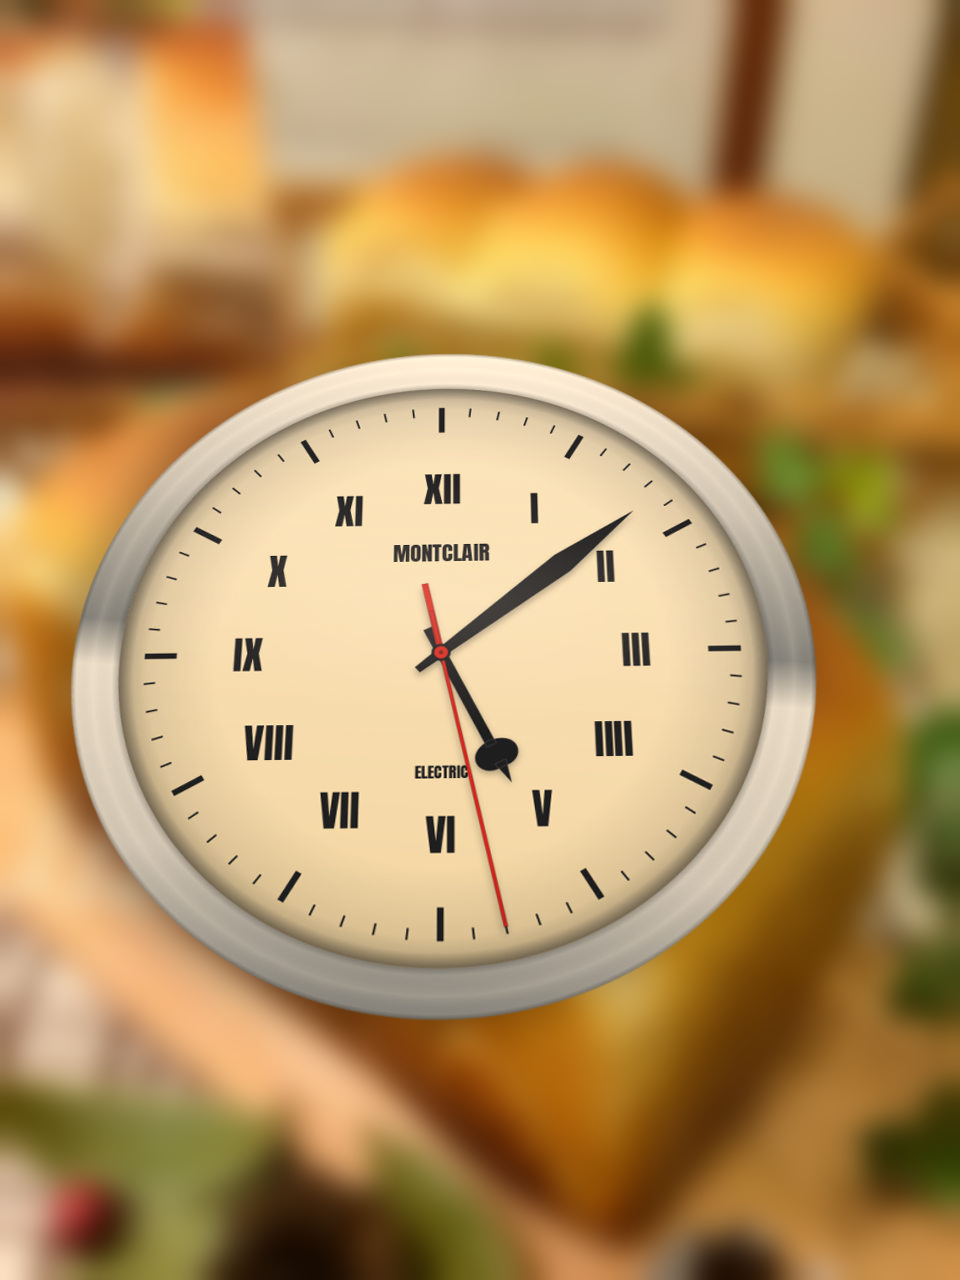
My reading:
5 h 08 min 28 s
